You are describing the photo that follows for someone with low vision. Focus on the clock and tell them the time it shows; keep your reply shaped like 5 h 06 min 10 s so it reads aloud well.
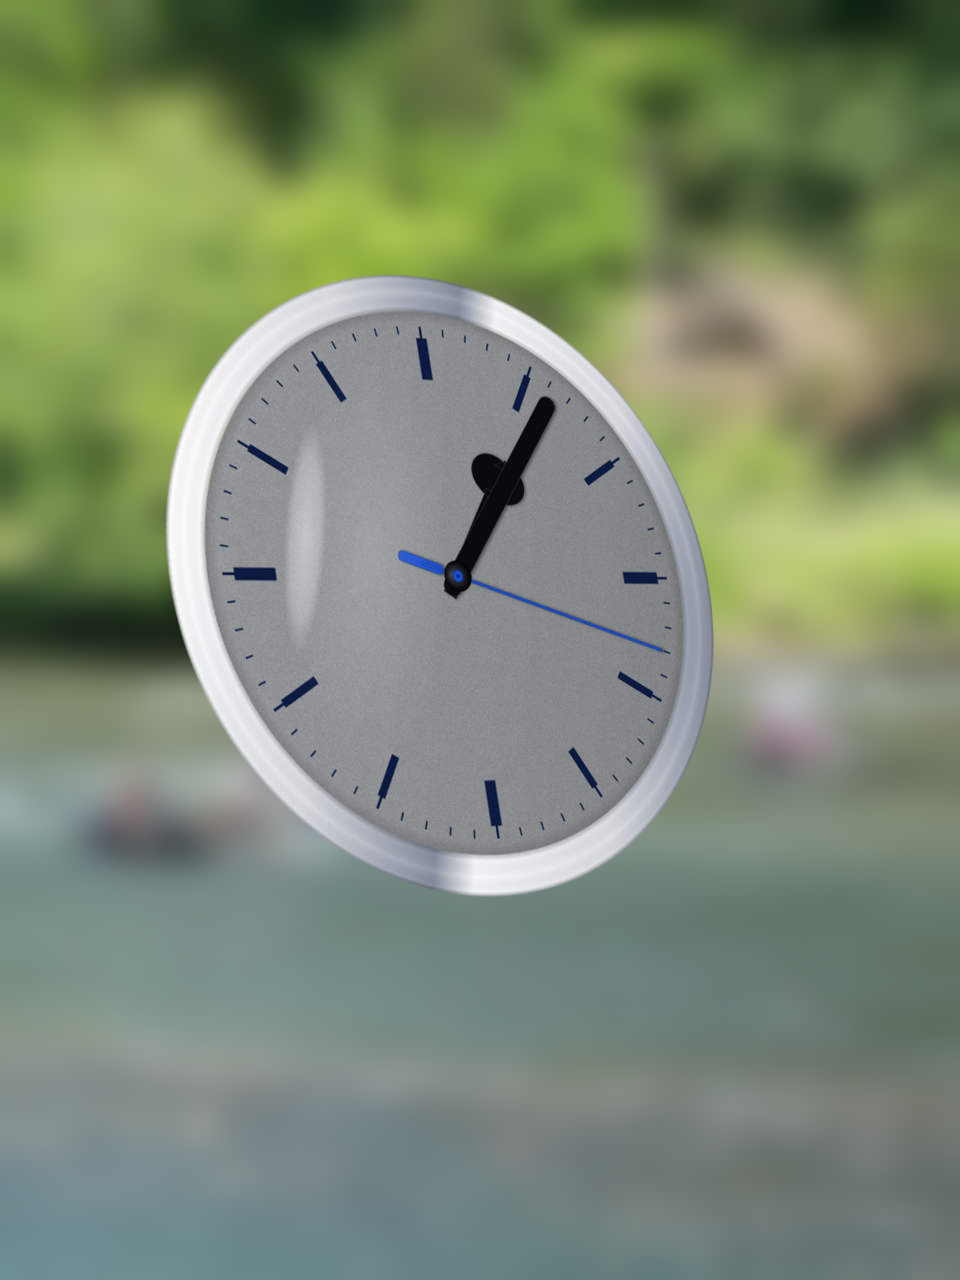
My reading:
1 h 06 min 18 s
